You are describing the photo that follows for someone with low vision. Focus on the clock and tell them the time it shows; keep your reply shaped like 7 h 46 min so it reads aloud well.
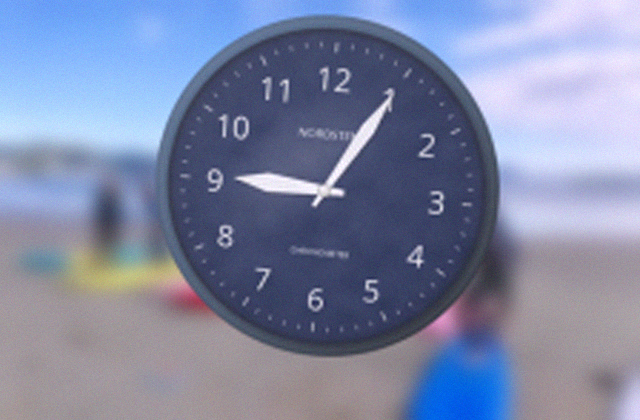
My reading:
9 h 05 min
